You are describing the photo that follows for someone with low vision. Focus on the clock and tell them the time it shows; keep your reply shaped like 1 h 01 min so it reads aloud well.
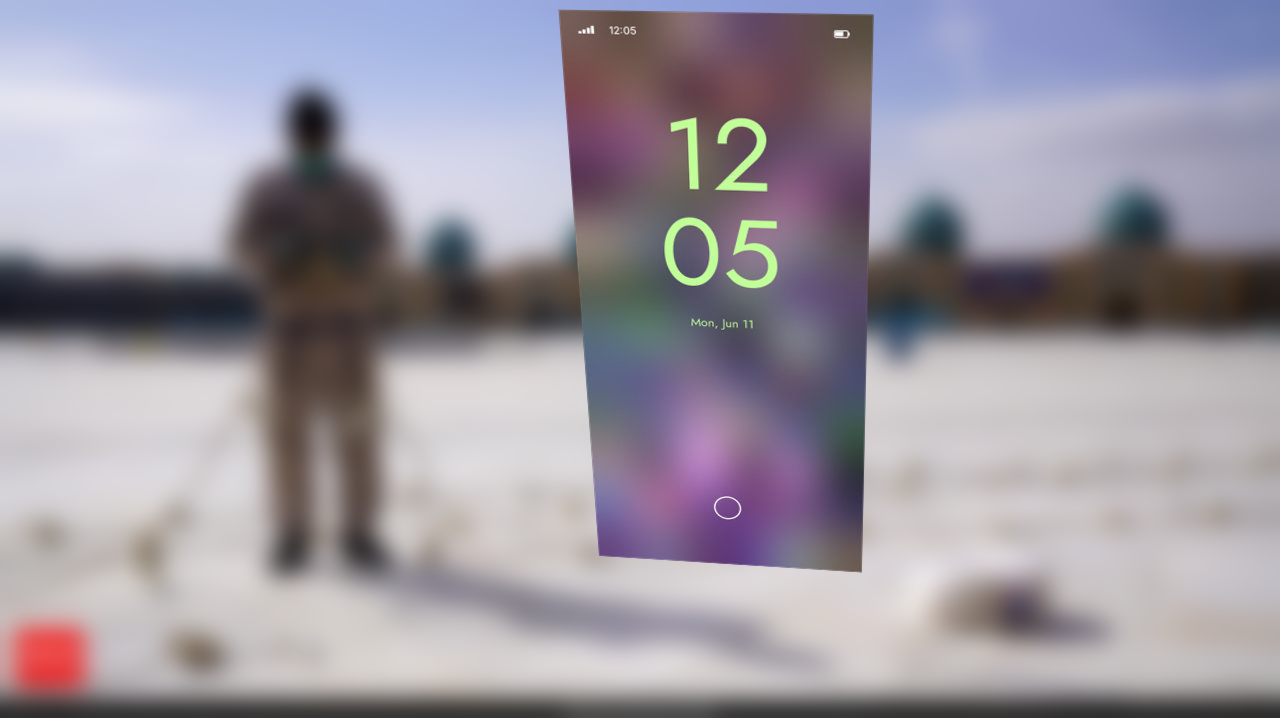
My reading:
12 h 05 min
